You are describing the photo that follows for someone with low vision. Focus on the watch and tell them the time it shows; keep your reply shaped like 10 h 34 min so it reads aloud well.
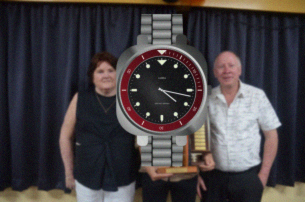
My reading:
4 h 17 min
